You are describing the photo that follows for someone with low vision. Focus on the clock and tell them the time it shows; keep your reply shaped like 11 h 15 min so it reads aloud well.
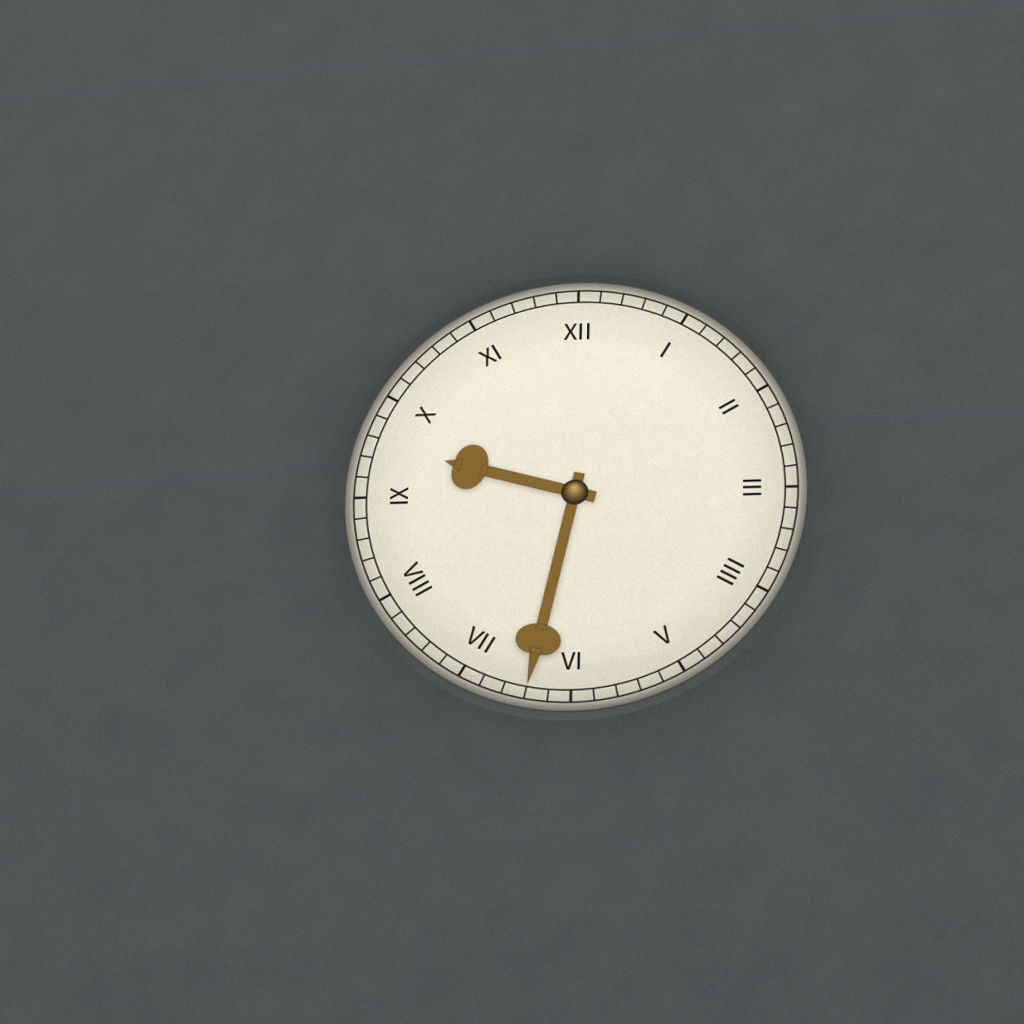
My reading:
9 h 32 min
